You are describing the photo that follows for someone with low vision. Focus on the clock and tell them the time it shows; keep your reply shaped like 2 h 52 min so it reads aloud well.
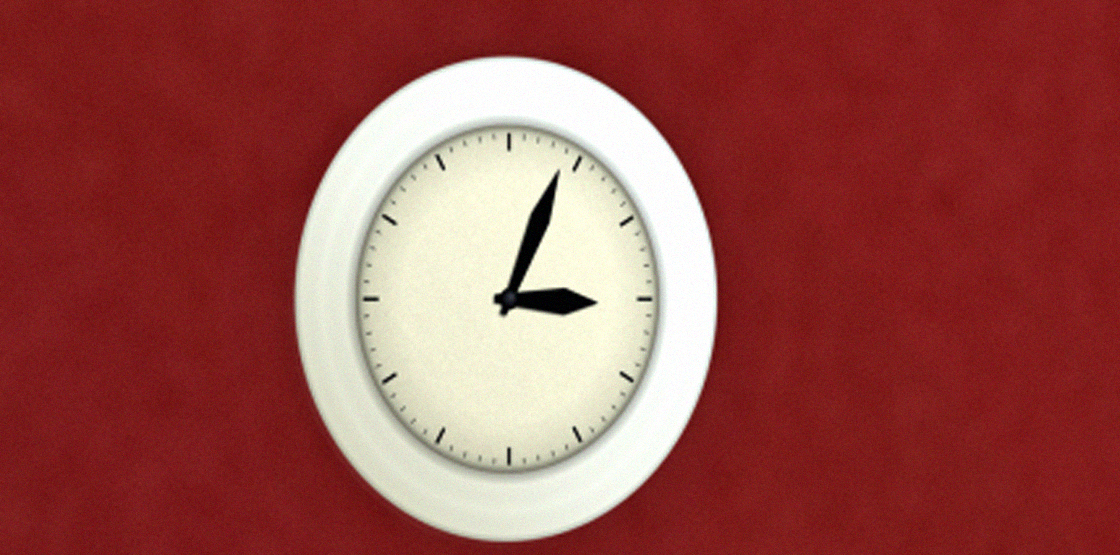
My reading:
3 h 04 min
